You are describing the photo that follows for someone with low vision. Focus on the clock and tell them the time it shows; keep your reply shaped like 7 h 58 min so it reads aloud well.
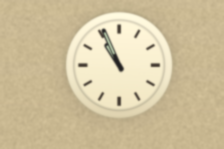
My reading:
10 h 56 min
